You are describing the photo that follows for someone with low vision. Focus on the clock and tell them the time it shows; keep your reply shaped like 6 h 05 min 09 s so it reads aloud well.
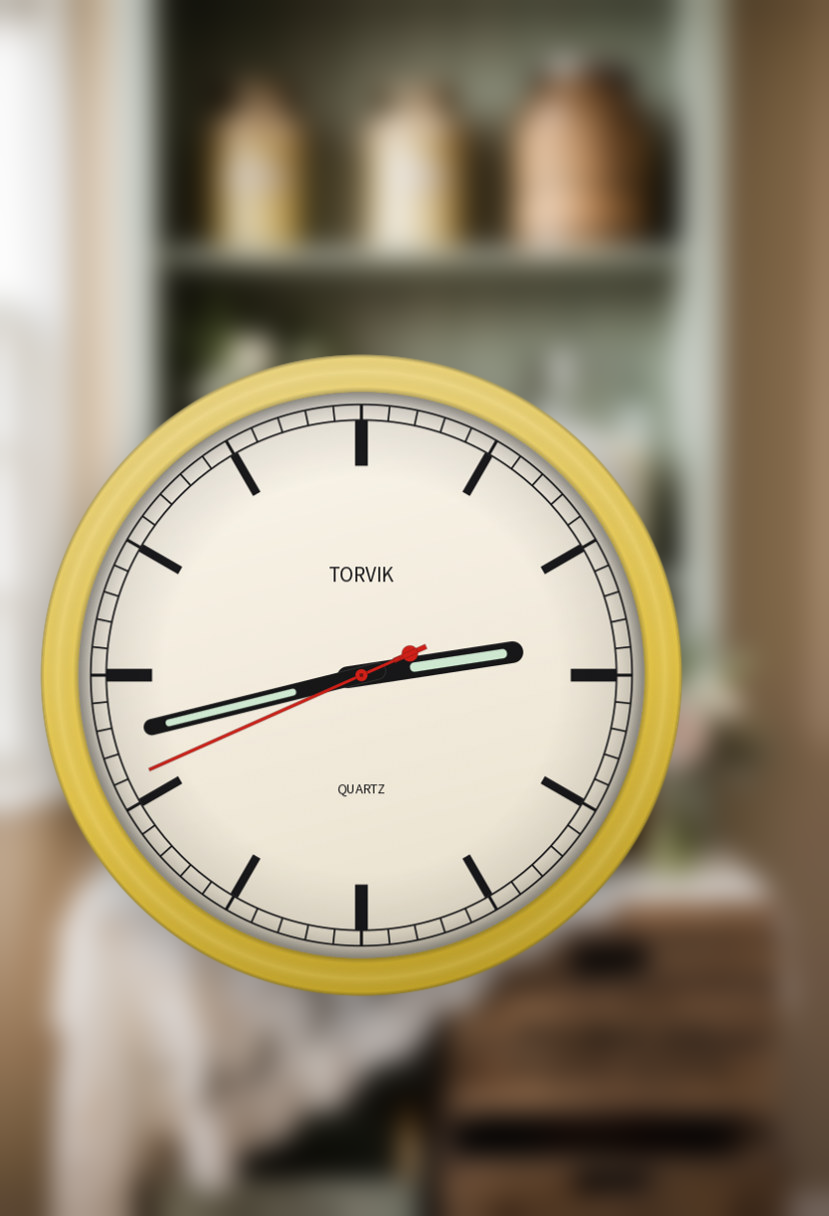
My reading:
2 h 42 min 41 s
